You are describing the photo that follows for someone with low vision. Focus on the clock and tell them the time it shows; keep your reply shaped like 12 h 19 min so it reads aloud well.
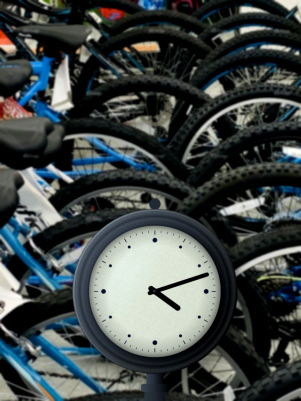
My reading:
4 h 12 min
